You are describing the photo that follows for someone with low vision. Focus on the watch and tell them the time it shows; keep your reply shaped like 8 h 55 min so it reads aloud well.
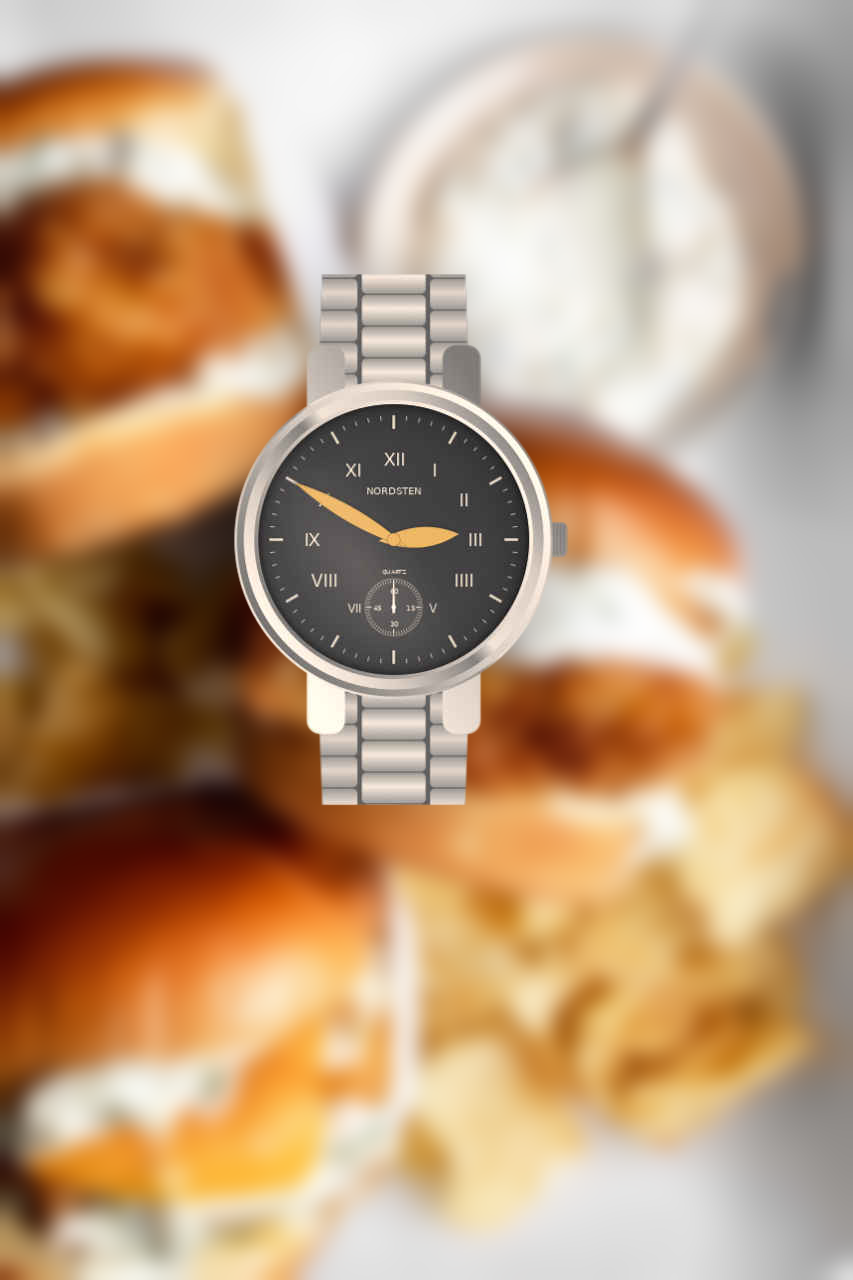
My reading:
2 h 50 min
